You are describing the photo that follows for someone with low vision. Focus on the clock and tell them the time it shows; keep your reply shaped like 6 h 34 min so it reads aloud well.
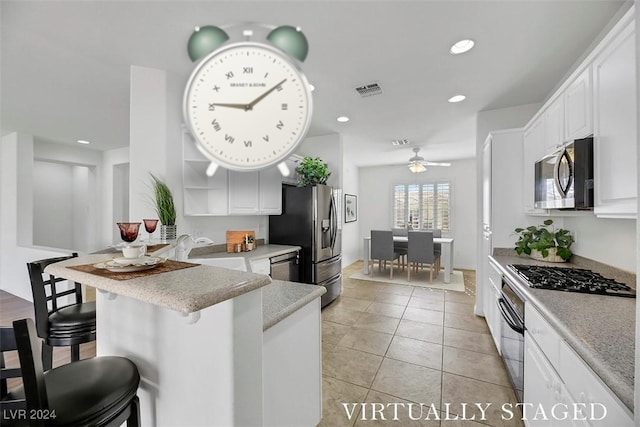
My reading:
9 h 09 min
